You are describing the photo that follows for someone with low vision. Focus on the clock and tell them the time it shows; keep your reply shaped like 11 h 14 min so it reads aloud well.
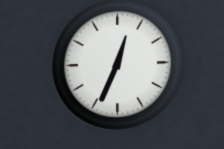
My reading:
12 h 34 min
